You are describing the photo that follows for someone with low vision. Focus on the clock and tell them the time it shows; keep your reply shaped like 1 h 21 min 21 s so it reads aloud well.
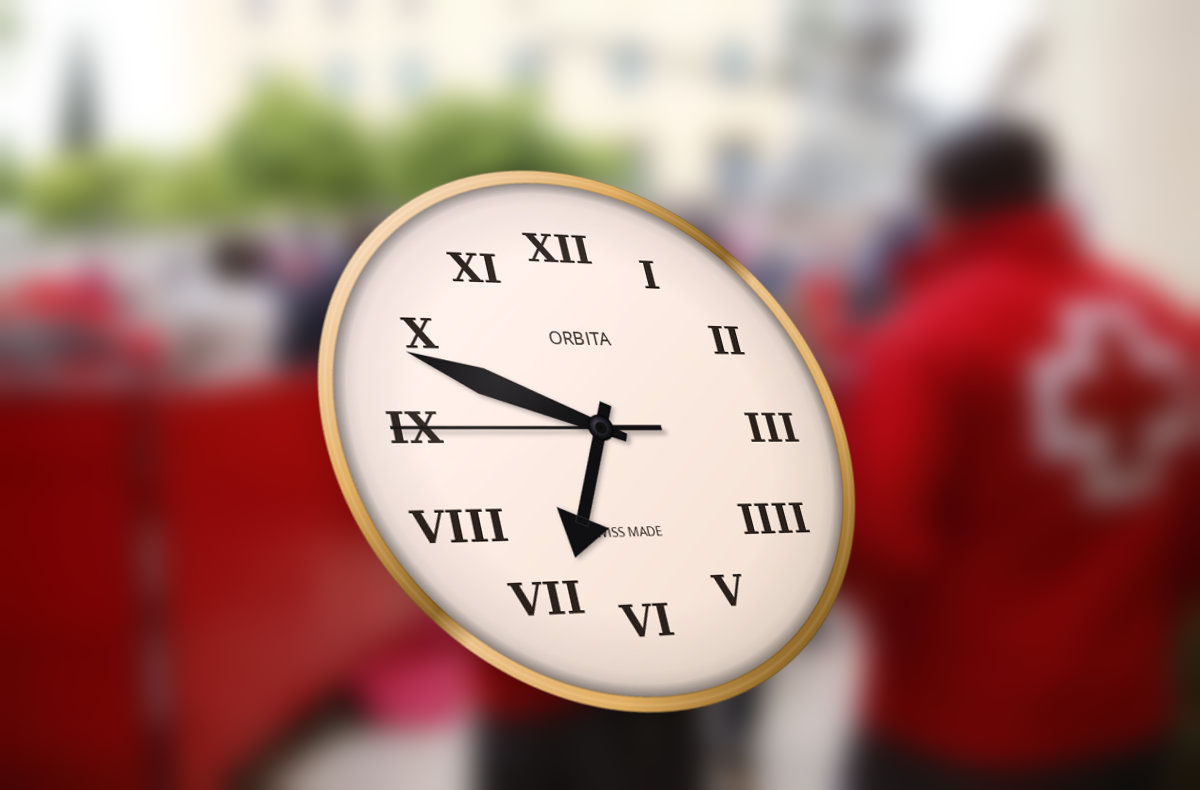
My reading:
6 h 48 min 45 s
